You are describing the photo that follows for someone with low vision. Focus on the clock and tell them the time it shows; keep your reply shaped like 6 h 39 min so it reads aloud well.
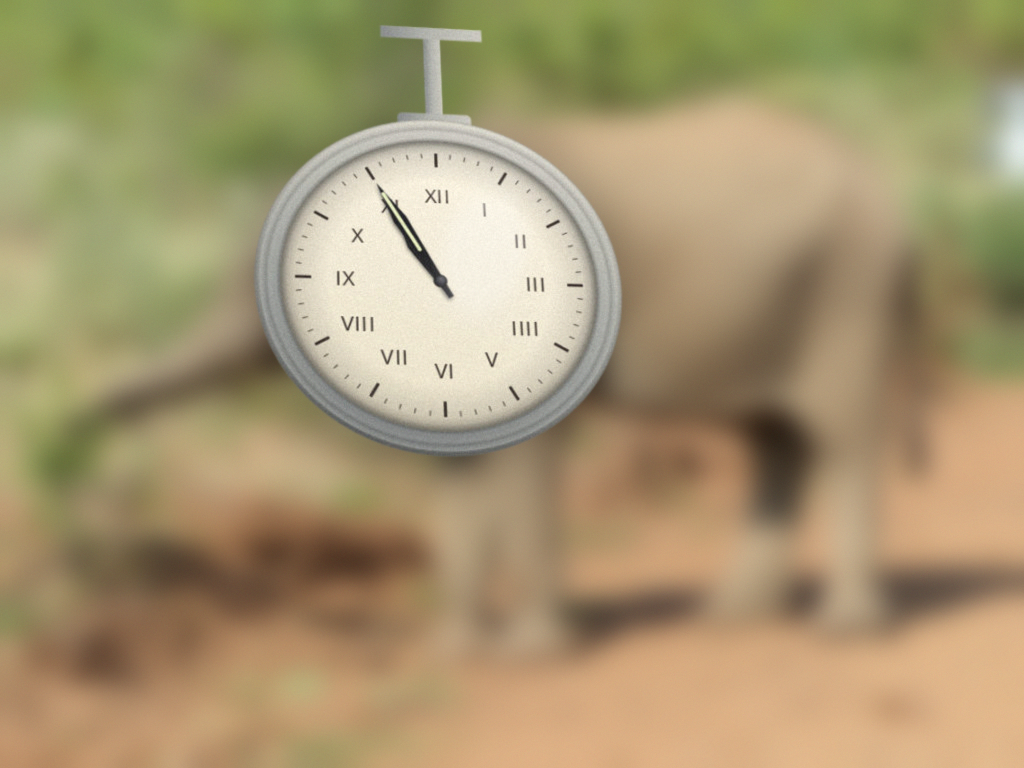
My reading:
10 h 55 min
